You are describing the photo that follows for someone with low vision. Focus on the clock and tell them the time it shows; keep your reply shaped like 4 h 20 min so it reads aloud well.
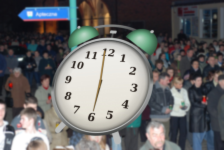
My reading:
5 h 59 min
